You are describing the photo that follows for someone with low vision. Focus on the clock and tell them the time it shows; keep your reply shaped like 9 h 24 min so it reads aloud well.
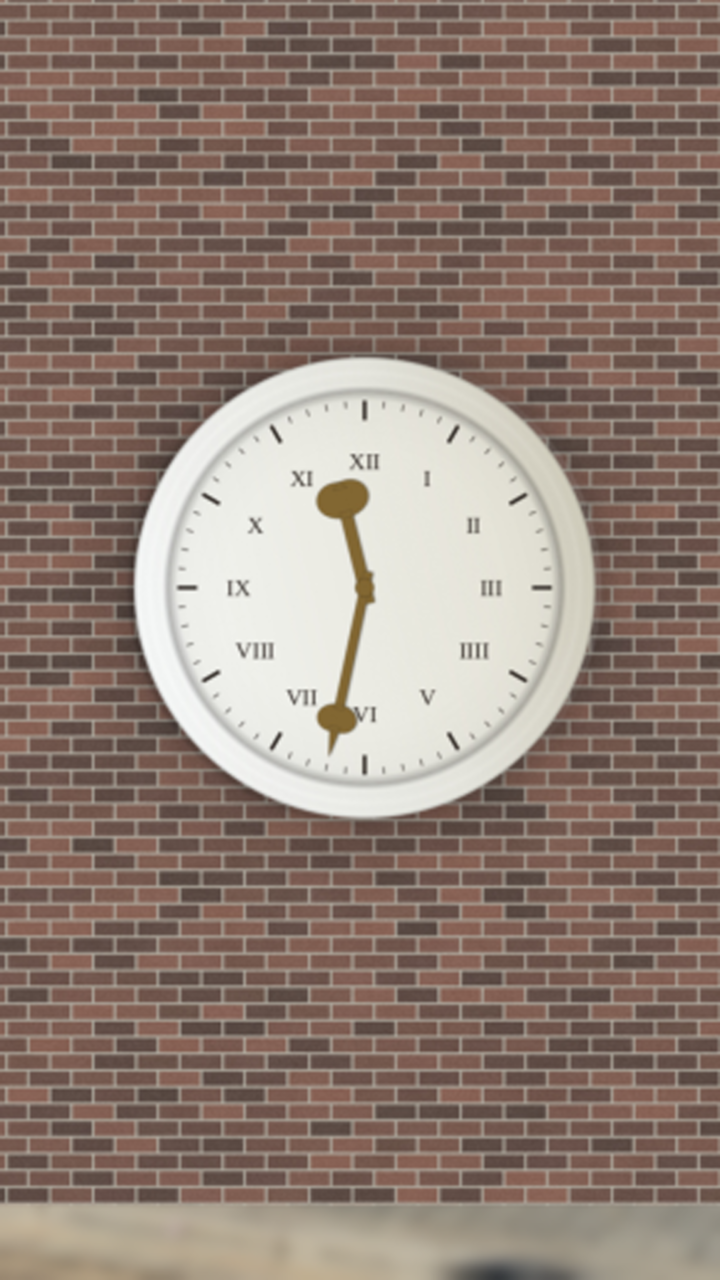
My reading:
11 h 32 min
